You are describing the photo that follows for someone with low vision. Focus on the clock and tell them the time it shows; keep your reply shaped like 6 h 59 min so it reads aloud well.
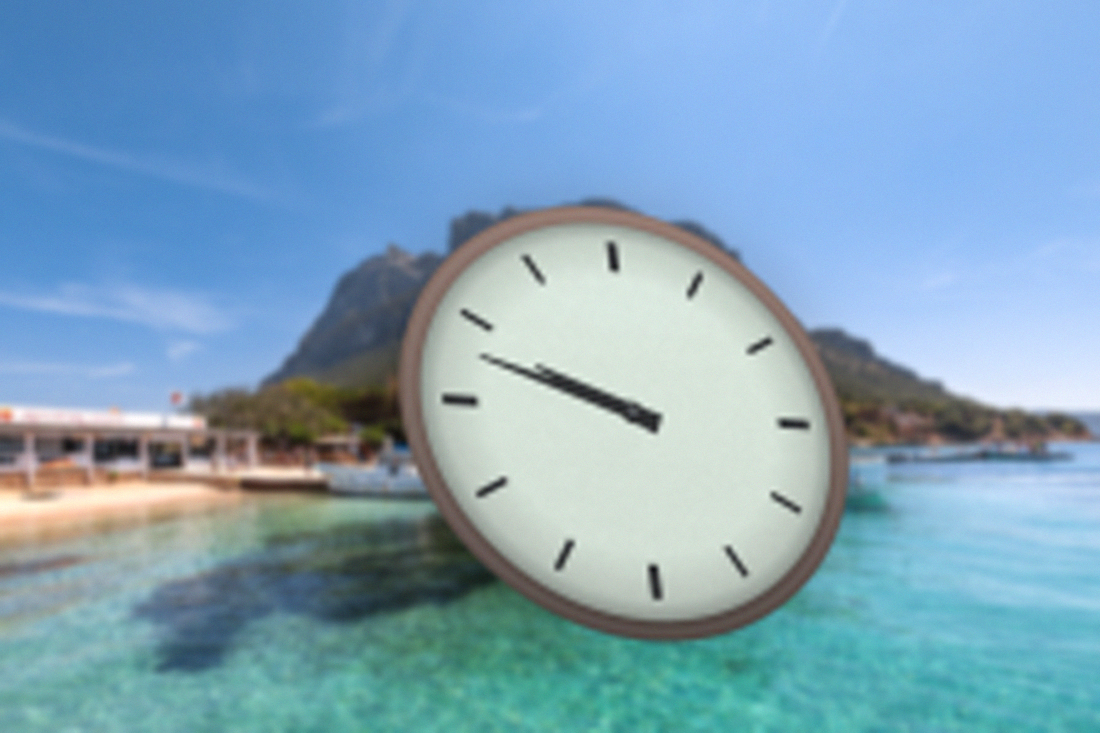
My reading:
9 h 48 min
